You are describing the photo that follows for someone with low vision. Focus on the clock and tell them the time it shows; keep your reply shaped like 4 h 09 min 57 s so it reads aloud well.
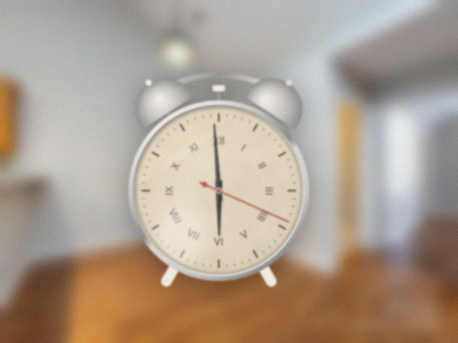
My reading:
5 h 59 min 19 s
